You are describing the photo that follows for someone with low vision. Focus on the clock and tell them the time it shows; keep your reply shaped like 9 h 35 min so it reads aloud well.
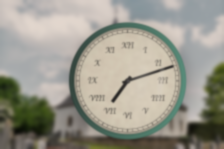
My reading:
7 h 12 min
